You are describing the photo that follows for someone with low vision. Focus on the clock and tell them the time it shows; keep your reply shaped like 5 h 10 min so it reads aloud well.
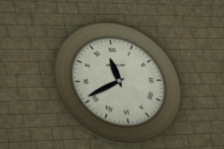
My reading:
11 h 41 min
